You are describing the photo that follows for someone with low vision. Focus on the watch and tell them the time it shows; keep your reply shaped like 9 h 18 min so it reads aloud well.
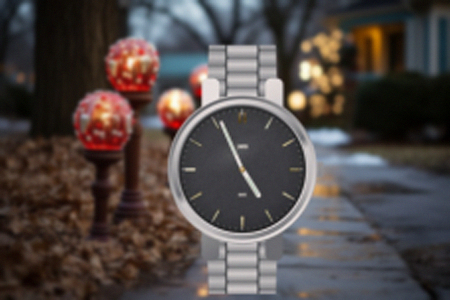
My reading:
4 h 56 min
